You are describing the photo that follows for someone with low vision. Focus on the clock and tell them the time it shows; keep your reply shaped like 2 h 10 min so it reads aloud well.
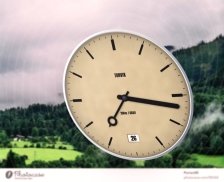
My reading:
7 h 17 min
